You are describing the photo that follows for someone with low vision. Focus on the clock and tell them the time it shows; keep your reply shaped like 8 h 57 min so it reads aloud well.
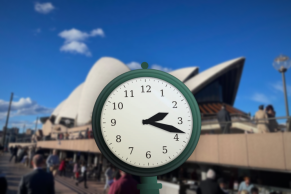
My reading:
2 h 18 min
